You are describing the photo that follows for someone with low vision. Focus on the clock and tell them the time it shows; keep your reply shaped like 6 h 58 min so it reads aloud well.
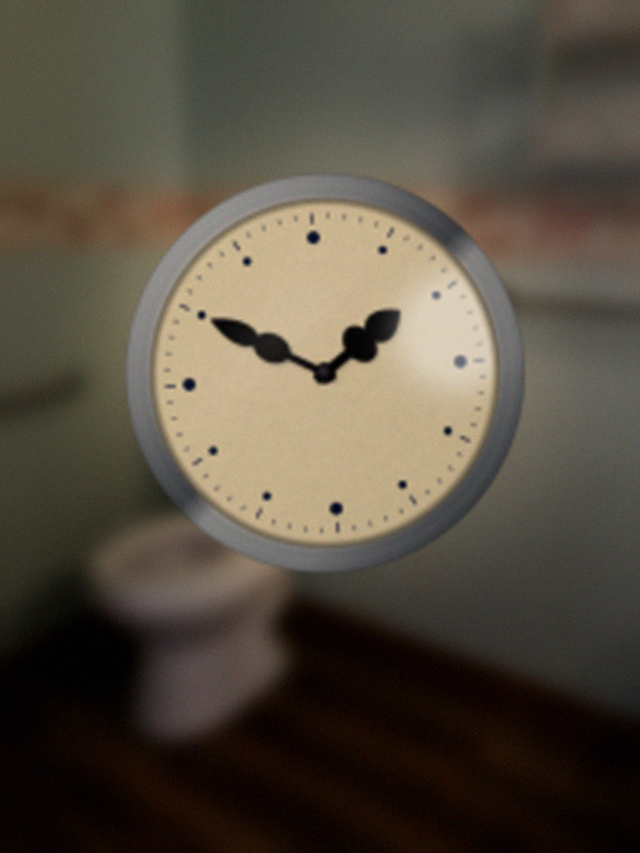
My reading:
1 h 50 min
